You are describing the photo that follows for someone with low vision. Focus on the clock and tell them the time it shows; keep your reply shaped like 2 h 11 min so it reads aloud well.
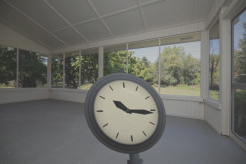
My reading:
10 h 16 min
